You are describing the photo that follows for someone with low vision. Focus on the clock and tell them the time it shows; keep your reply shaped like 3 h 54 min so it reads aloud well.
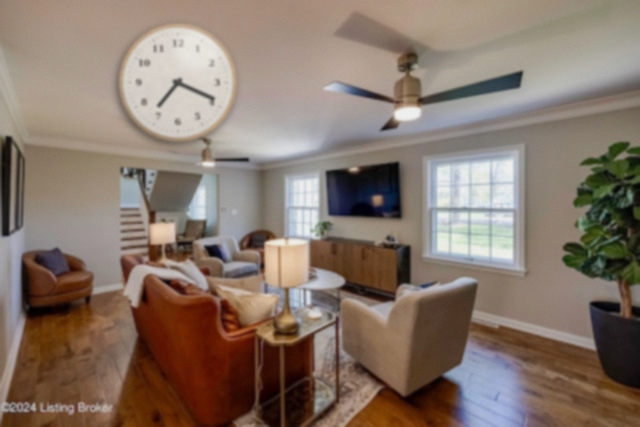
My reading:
7 h 19 min
